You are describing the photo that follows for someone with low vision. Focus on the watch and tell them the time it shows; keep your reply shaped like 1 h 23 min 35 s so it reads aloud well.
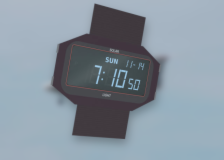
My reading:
7 h 10 min 50 s
